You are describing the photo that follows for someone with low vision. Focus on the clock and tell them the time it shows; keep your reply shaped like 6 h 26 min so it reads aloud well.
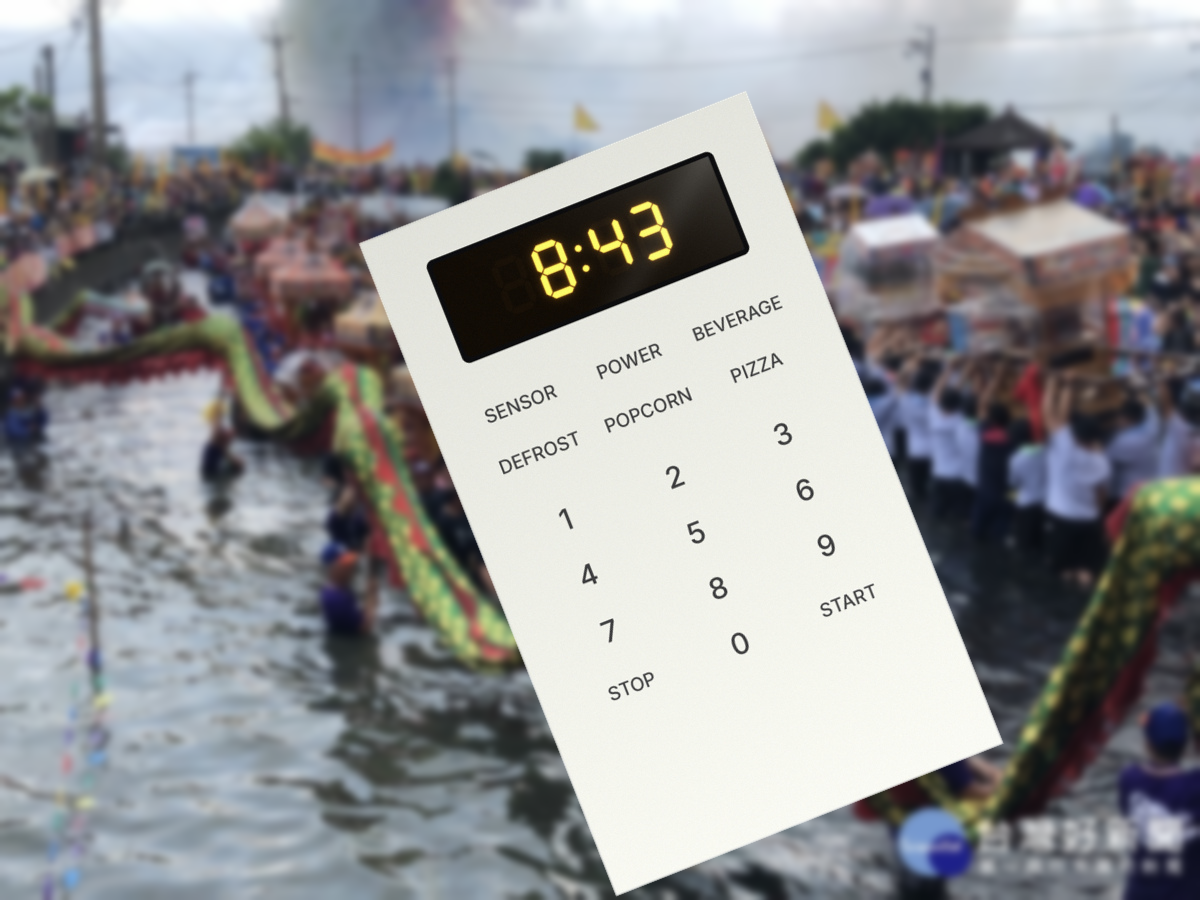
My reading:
8 h 43 min
